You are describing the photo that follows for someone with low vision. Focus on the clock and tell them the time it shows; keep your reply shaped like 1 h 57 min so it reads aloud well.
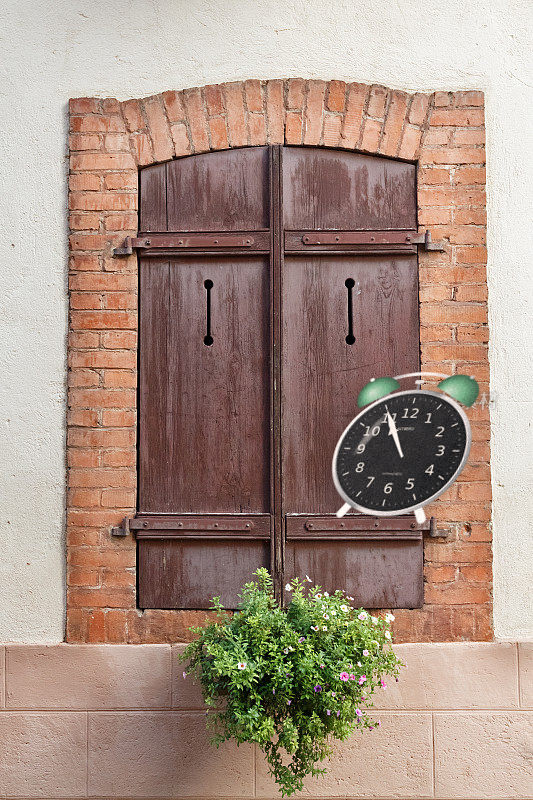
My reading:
10 h 55 min
